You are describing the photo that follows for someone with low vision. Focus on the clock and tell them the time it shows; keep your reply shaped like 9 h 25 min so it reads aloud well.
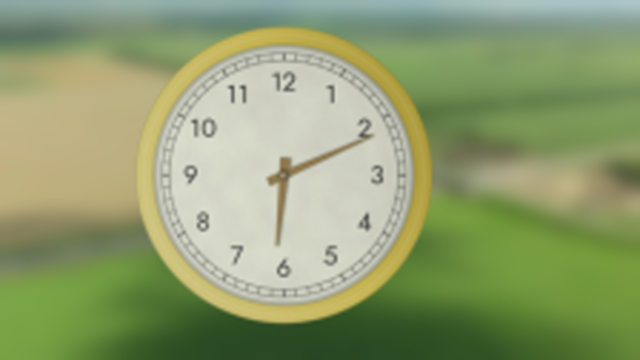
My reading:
6 h 11 min
